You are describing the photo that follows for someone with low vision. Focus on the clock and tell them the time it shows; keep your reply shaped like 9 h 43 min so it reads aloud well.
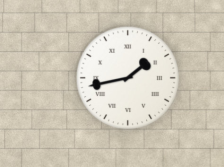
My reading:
1 h 43 min
